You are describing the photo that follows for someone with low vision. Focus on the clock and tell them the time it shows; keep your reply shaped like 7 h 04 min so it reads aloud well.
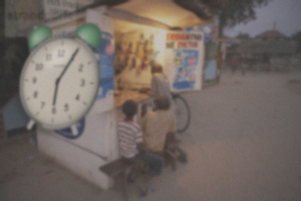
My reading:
6 h 05 min
